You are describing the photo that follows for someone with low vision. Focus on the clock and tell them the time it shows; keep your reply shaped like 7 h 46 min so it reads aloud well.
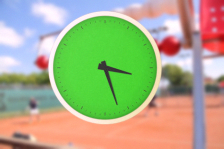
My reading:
3 h 27 min
